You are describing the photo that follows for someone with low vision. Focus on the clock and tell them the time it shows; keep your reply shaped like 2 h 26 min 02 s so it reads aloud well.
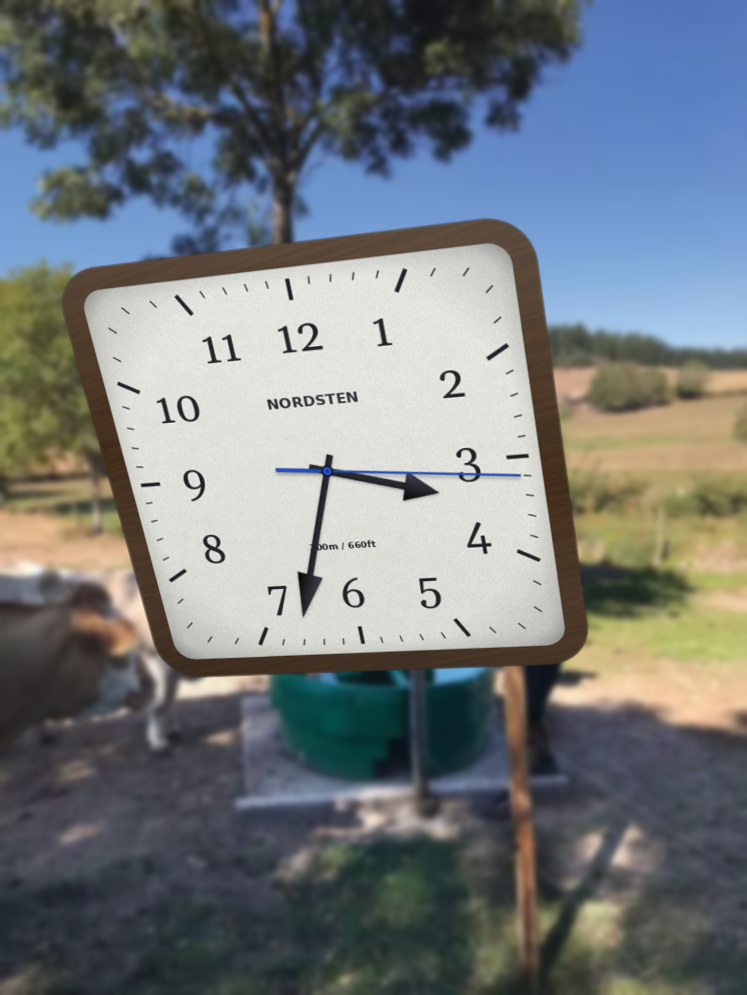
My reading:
3 h 33 min 16 s
